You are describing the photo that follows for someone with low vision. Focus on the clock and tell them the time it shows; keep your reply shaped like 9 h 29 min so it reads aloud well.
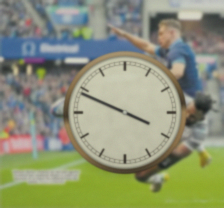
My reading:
3 h 49 min
